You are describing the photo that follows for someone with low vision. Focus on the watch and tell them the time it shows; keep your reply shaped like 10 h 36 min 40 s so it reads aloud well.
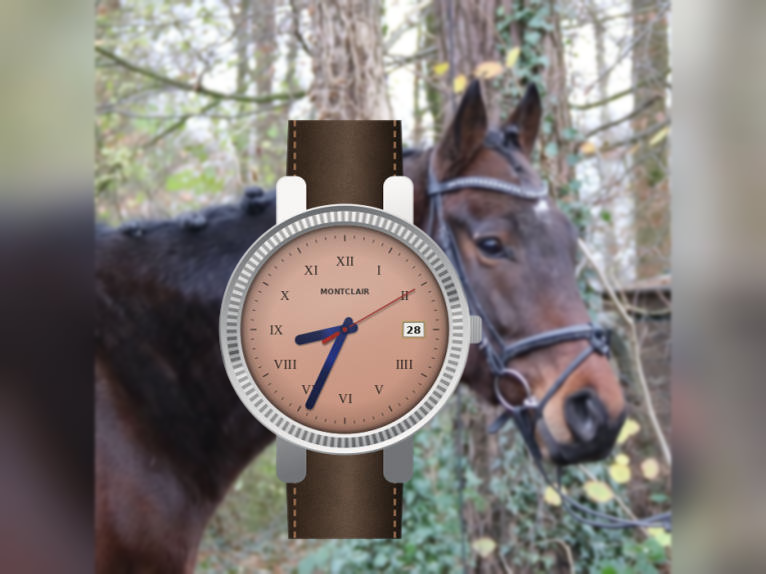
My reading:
8 h 34 min 10 s
